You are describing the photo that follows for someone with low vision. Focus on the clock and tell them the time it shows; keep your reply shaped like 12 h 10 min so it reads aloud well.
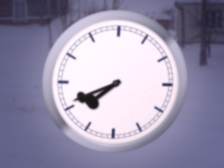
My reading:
7 h 41 min
